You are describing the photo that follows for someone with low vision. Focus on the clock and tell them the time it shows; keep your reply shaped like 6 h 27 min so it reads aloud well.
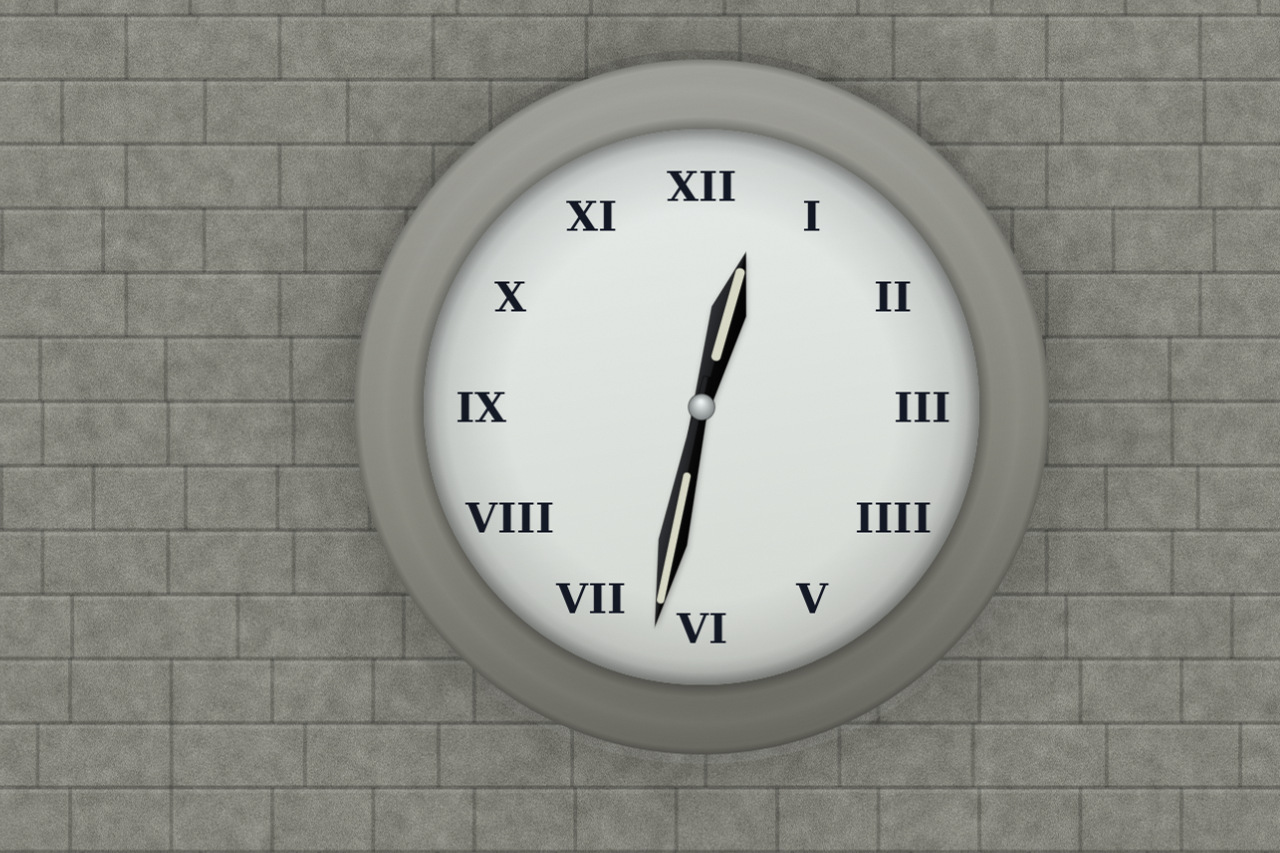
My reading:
12 h 32 min
